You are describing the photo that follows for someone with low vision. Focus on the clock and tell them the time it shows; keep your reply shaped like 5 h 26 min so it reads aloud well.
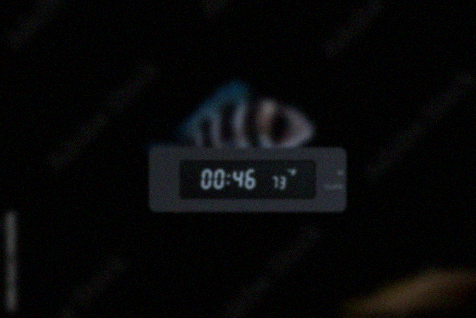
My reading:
0 h 46 min
